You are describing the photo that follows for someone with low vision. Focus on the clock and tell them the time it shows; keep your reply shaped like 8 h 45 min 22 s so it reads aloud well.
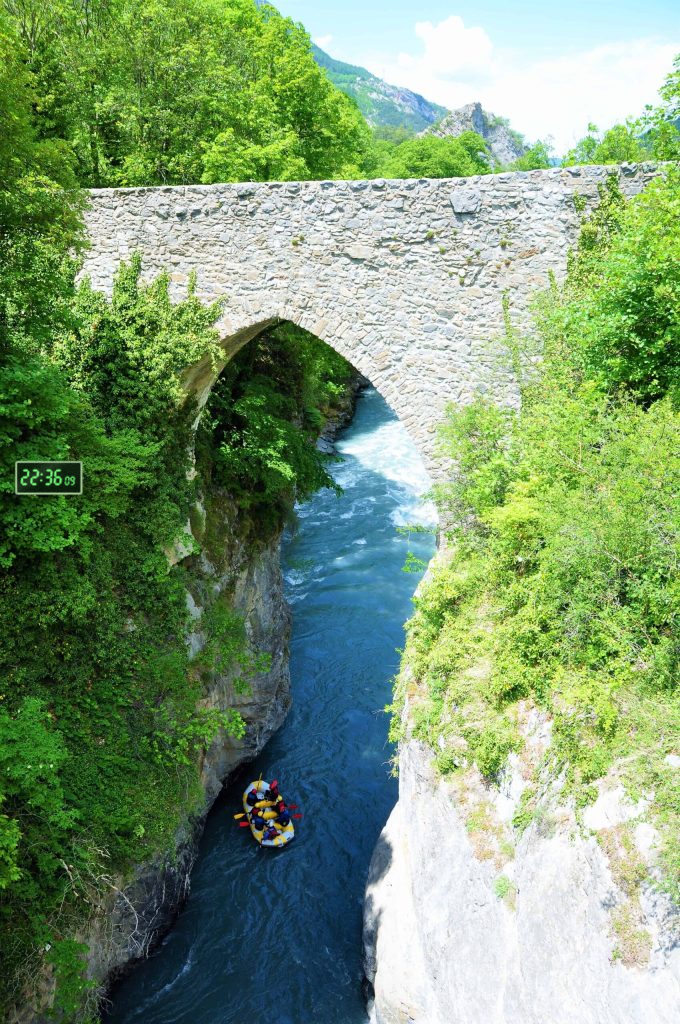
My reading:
22 h 36 min 09 s
